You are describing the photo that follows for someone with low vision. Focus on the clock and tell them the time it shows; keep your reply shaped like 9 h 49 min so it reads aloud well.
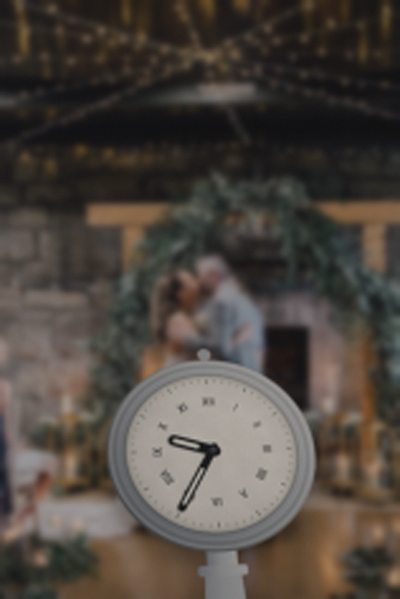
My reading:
9 h 35 min
